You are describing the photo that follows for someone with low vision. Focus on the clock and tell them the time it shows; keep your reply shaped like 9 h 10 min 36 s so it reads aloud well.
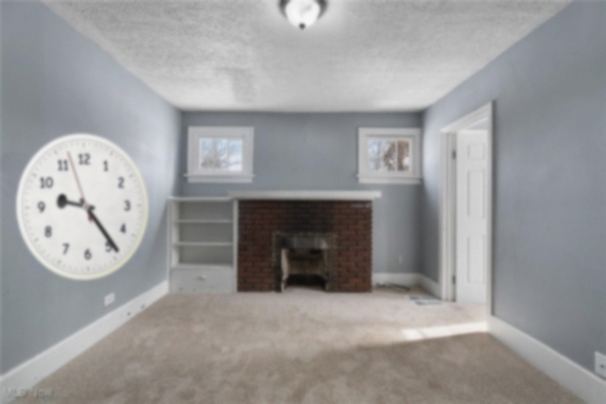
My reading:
9 h 23 min 57 s
